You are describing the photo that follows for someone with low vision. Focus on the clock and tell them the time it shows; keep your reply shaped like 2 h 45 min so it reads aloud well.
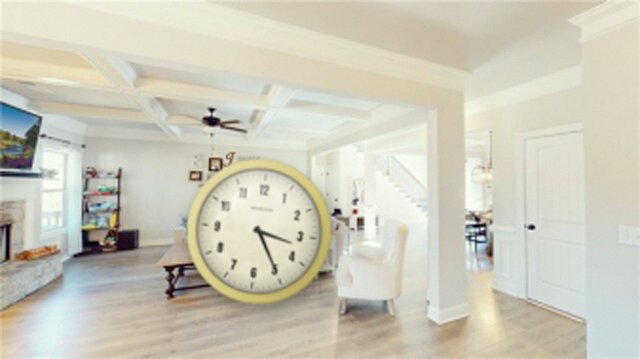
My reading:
3 h 25 min
